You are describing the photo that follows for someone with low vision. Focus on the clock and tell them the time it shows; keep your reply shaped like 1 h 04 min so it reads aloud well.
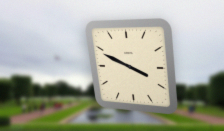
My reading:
3 h 49 min
